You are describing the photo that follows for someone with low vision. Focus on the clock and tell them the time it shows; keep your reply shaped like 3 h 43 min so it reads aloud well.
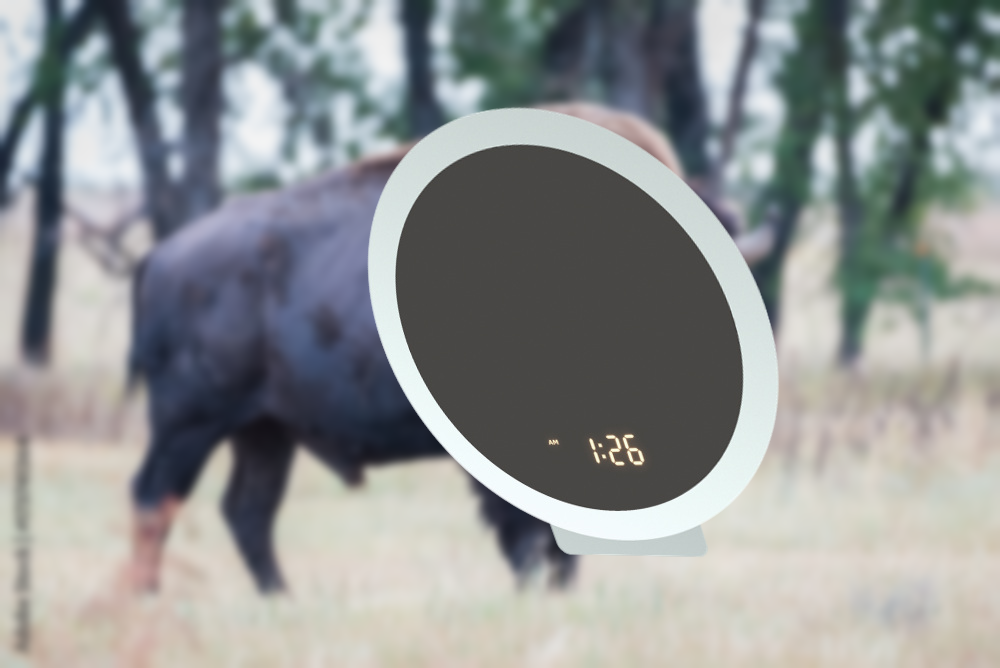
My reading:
1 h 26 min
